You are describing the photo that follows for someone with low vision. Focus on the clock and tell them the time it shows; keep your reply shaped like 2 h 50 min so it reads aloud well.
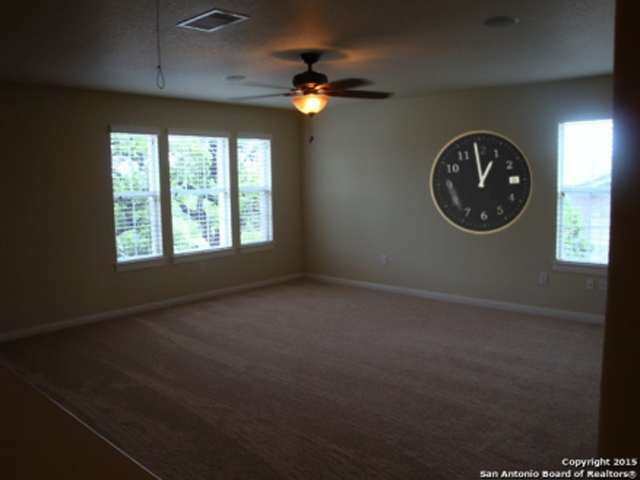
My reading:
12 h 59 min
